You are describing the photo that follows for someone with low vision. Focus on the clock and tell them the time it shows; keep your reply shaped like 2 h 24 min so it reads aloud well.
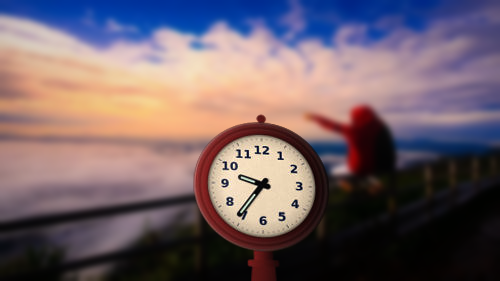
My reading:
9 h 36 min
